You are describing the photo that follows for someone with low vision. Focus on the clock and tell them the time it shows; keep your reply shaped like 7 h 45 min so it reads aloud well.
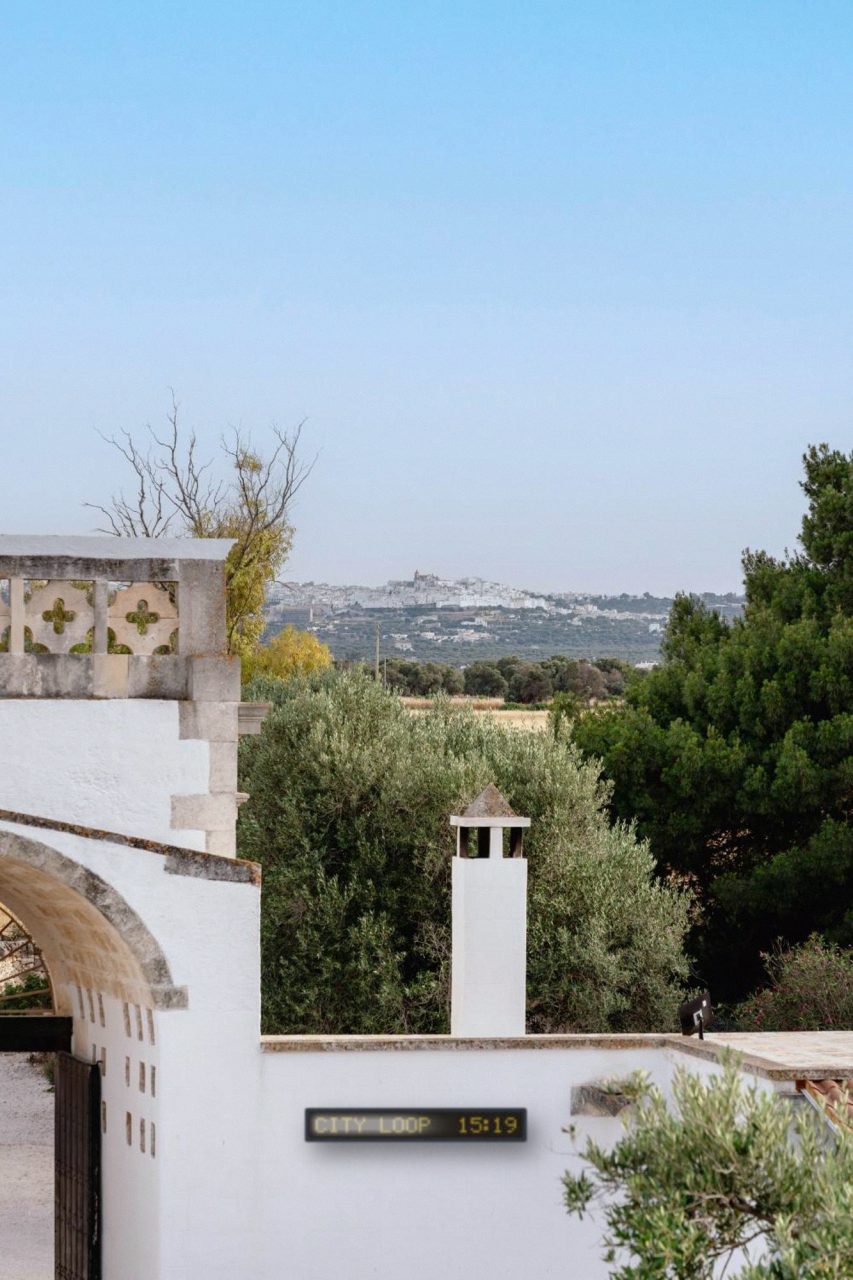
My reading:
15 h 19 min
